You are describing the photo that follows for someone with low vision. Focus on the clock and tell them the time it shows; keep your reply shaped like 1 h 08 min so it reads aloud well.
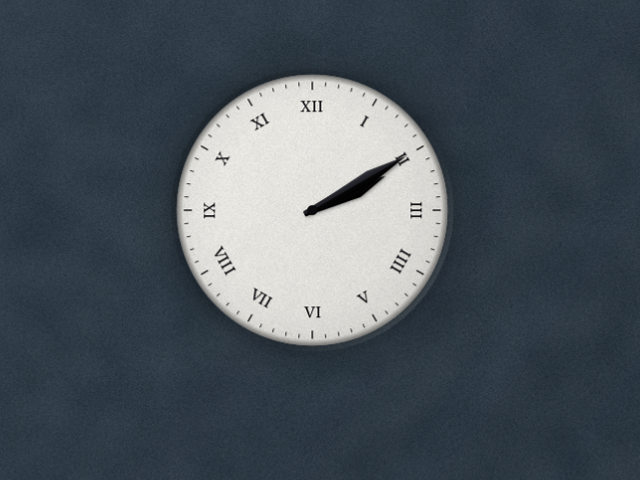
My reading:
2 h 10 min
